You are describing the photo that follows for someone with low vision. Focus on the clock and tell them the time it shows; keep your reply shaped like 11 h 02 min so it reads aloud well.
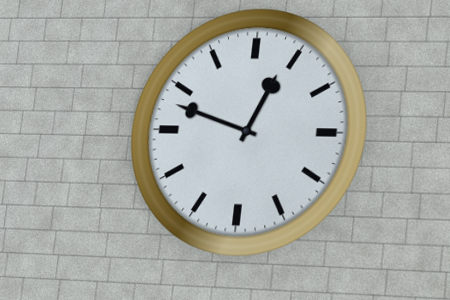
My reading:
12 h 48 min
